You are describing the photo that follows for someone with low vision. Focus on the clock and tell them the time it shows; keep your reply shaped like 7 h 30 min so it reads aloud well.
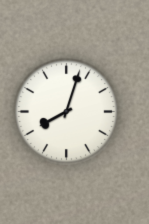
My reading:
8 h 03 min
